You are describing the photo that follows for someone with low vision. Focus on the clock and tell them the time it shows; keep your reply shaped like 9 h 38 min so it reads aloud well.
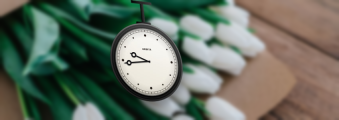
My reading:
9 h 44 min
